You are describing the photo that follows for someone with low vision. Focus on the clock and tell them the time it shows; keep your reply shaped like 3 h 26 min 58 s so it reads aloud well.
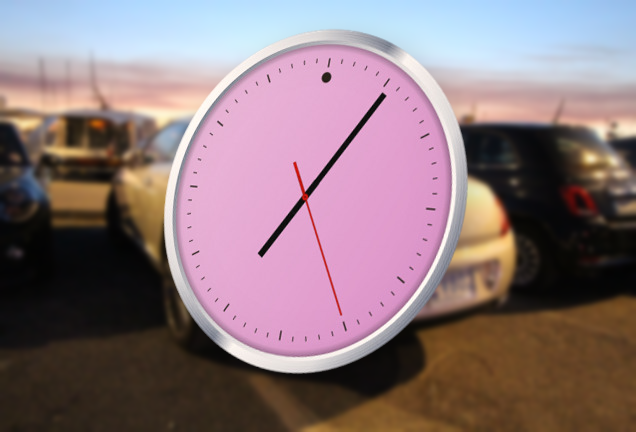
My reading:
7 h 05 min 25 s
